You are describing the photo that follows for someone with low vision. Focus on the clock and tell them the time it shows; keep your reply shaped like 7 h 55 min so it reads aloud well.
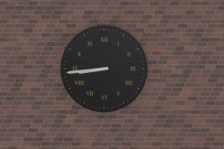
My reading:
8 h 44 min
